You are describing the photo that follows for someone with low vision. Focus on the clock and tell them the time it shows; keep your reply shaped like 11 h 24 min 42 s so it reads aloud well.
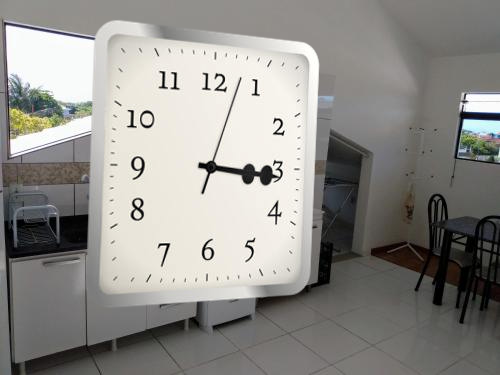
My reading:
3 h 16 min 03 s
